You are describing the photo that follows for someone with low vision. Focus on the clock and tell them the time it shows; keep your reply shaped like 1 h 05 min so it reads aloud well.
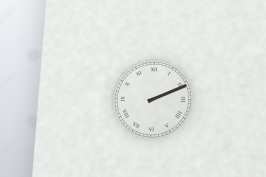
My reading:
2 h 11 min
